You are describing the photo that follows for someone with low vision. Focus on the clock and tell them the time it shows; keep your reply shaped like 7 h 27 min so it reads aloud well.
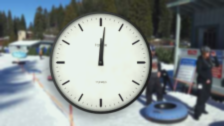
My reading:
12 h 01 min
